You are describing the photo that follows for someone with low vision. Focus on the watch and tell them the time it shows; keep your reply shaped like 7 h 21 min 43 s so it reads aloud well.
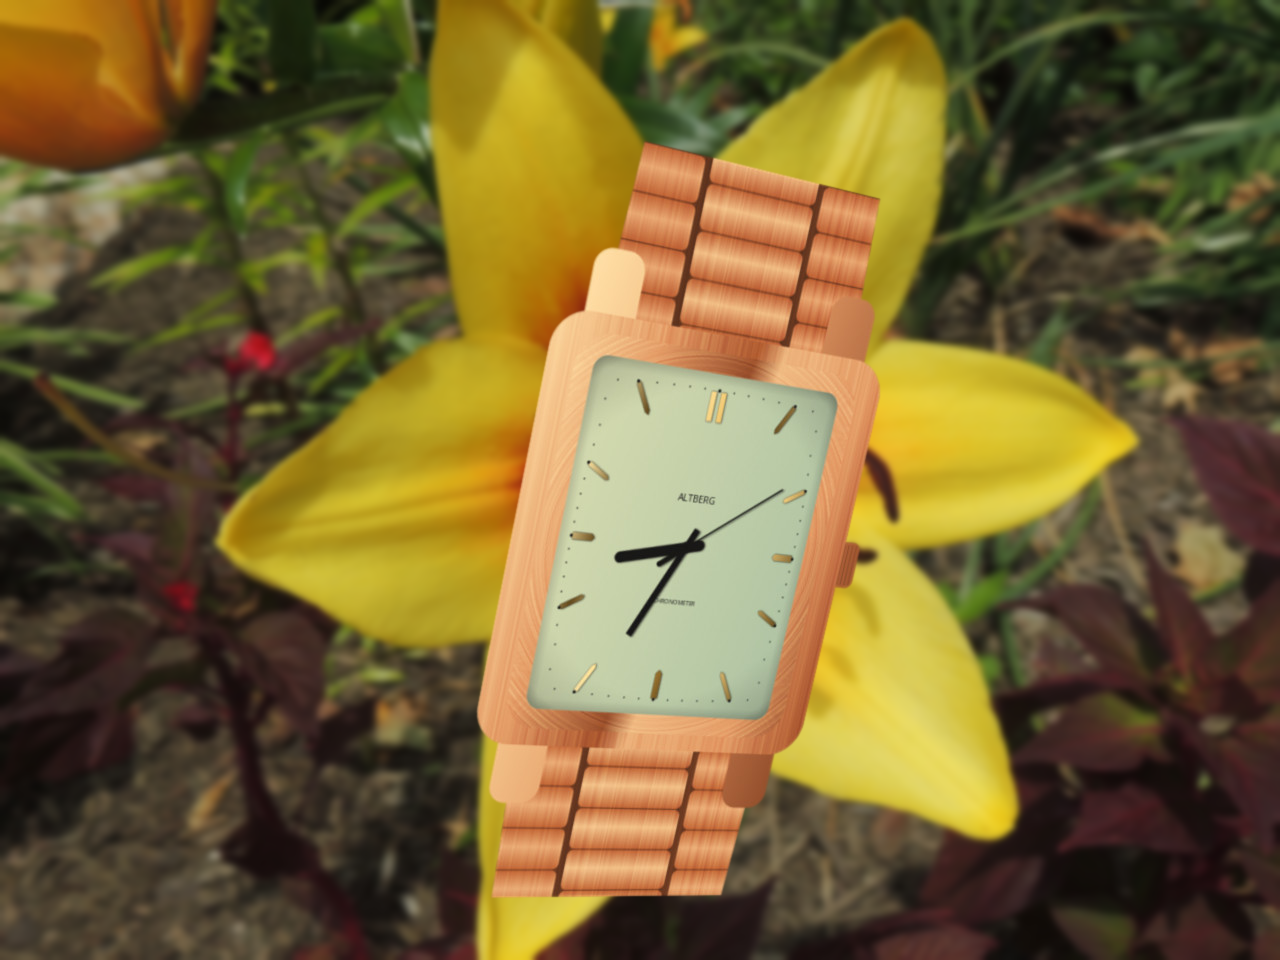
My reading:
8 h 34 min 09 s
